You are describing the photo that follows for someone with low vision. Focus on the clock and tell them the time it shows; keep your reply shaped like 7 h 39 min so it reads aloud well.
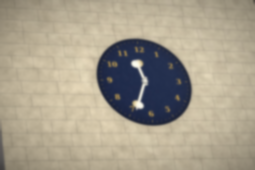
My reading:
11 h 34 min
